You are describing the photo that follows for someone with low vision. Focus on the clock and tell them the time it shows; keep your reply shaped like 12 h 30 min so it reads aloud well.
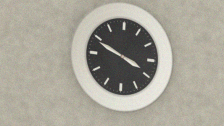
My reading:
3 h 49 min
